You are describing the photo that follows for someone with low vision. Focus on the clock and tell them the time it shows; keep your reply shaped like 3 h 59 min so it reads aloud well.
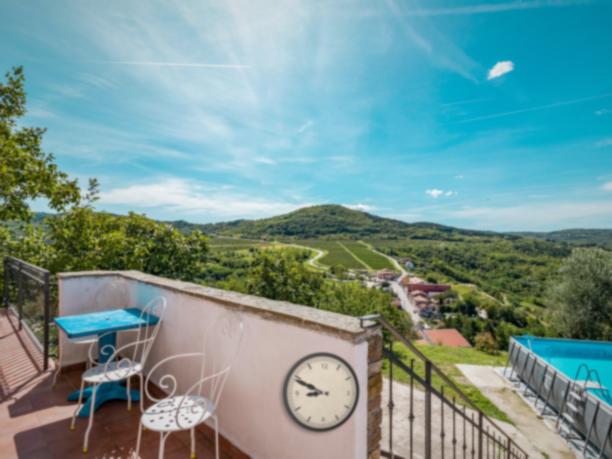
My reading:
8 h 49 min
